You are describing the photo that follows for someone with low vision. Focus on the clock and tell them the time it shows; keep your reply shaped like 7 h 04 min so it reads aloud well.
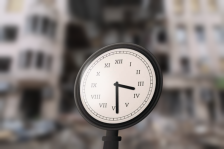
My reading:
3 h 29 min
